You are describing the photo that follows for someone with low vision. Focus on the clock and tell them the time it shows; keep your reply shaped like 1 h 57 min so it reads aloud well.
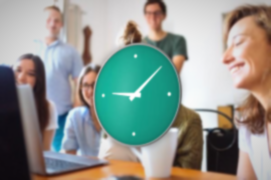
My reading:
9 h 08 min
